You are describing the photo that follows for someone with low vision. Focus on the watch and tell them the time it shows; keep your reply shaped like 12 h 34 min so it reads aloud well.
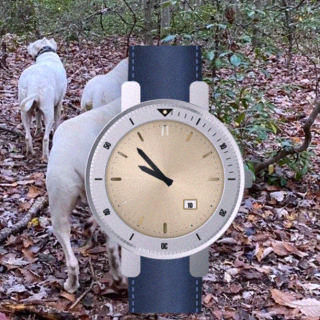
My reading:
9 h 53 min
